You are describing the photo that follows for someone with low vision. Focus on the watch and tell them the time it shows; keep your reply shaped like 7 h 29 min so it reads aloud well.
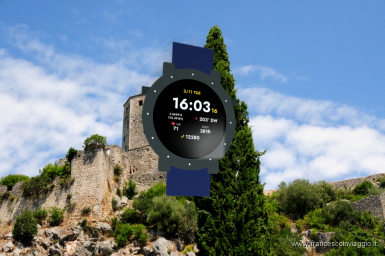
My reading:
16 h 03 min
